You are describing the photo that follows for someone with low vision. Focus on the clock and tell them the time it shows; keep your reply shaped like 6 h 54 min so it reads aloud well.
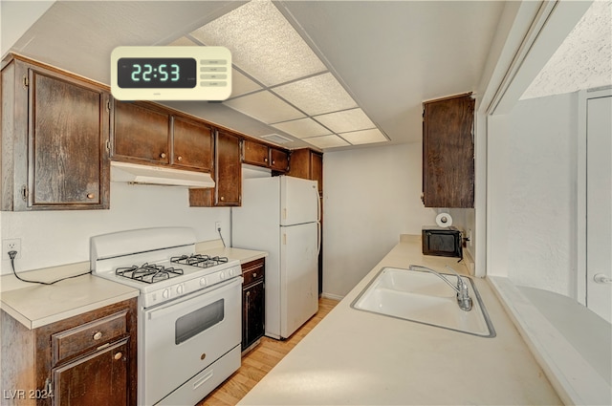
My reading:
22 h 53 min
